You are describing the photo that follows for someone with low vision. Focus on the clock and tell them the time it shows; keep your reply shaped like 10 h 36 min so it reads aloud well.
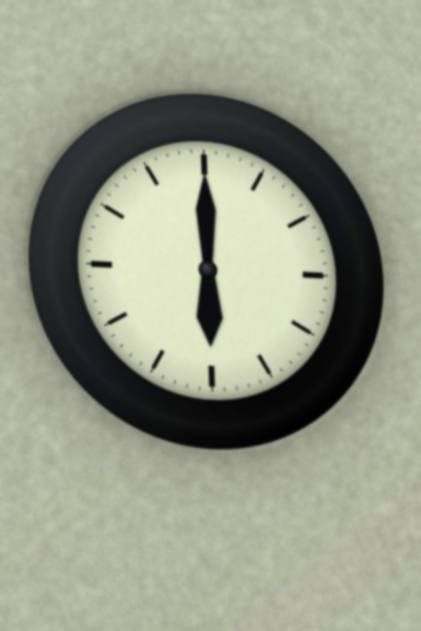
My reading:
6 h 00 min
